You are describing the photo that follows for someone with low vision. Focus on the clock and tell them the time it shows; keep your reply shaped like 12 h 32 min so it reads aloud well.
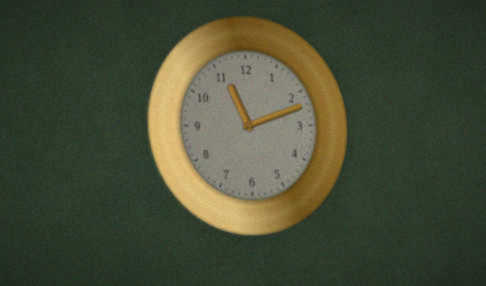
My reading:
11 h 12 min
